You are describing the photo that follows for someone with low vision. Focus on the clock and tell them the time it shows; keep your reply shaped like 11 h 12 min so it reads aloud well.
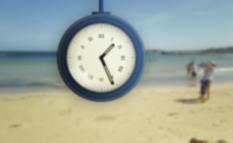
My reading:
1 h 26 min
